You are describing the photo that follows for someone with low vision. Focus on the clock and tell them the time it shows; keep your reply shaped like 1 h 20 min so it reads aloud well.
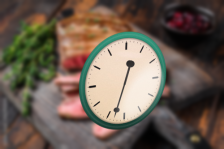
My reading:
12 h 33 min
